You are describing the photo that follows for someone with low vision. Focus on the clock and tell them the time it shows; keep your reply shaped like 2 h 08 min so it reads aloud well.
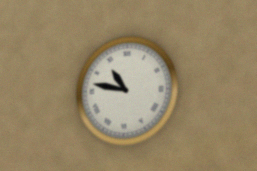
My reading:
10 h 47 min
